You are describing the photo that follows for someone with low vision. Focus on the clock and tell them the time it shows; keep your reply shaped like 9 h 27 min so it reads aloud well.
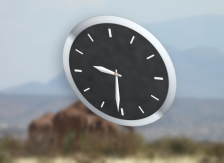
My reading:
9 h 31 min
